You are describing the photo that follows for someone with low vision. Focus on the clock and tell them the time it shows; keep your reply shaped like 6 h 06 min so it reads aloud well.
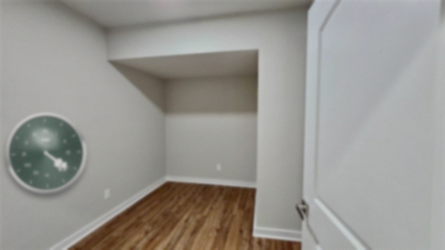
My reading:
4 h 21 min
